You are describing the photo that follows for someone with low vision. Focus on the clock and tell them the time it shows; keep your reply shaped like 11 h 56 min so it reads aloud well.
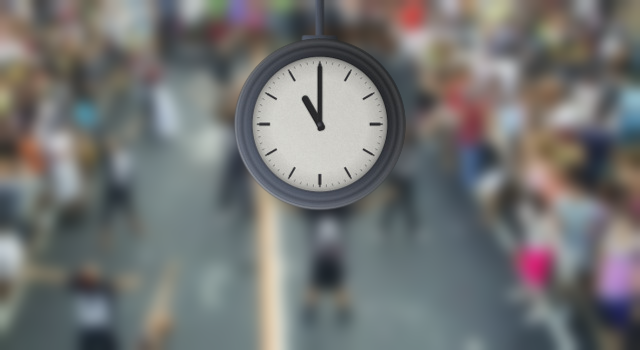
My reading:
11 h 00 min
